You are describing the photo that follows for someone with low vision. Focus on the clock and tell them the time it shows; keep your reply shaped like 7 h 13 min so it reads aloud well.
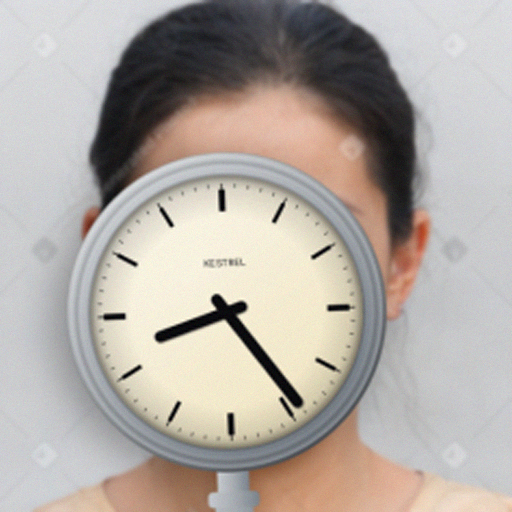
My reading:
8 h 24 min
